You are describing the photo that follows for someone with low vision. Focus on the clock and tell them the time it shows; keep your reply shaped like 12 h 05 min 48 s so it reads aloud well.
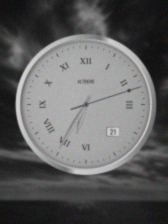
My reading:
6 h 35 min 12 s
